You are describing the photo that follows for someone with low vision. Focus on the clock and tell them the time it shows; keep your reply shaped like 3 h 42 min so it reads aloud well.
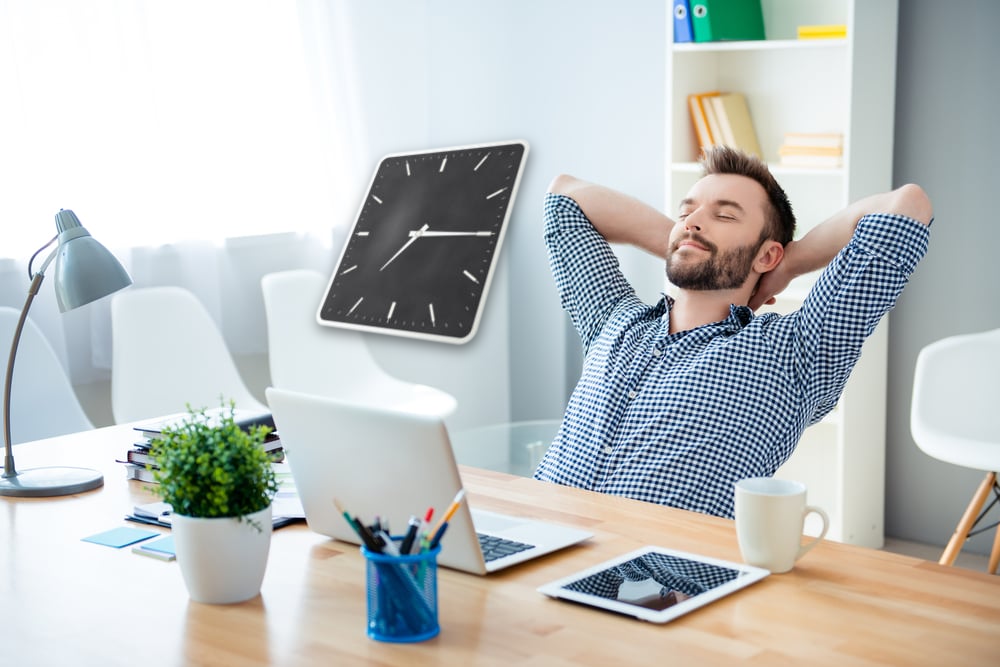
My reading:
7 h 15 min
